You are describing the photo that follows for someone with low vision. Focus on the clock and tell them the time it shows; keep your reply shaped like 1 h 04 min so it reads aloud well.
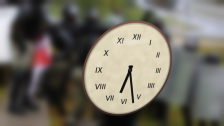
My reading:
6 h 27 min
